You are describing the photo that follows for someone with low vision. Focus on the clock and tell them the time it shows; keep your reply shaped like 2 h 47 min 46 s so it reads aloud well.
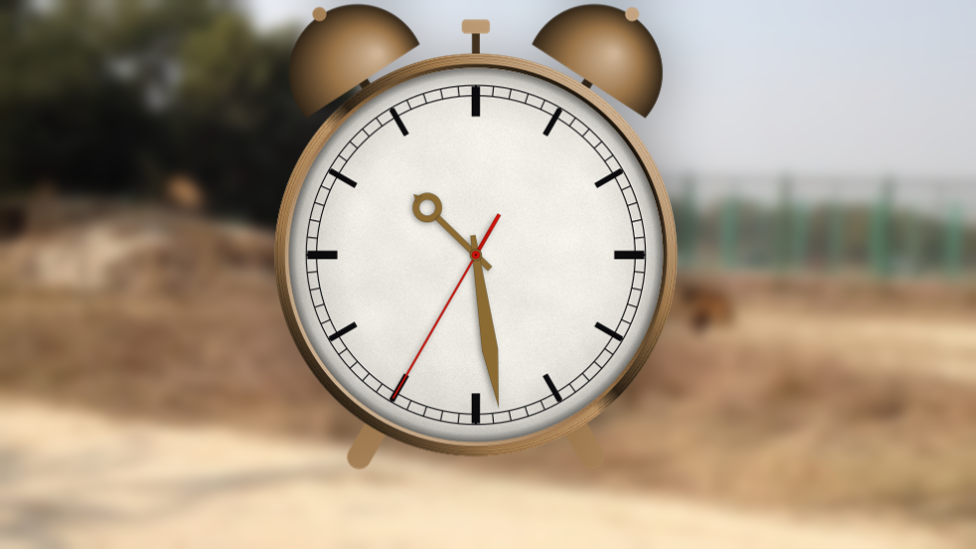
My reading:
10 h 28 min 35 s
